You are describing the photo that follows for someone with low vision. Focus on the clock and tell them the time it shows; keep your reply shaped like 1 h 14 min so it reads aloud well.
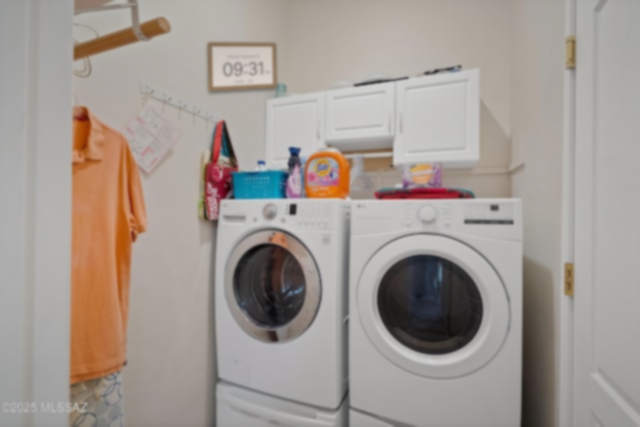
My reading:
9 h 31 min
